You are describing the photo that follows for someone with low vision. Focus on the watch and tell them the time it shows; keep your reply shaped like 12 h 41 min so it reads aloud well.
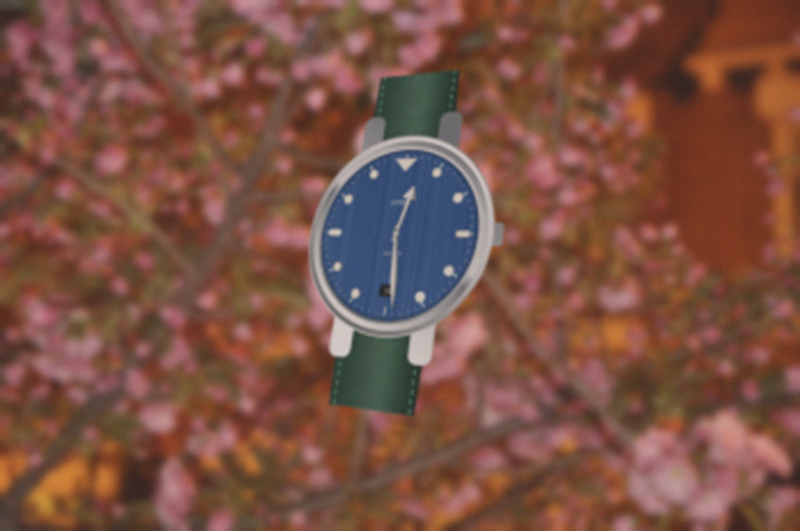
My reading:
12 h 29 min
